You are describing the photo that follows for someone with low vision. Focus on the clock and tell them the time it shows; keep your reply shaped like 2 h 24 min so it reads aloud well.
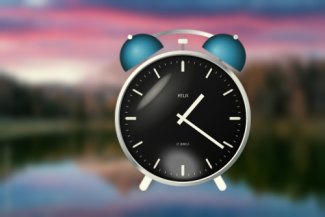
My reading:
1 h 21 min
